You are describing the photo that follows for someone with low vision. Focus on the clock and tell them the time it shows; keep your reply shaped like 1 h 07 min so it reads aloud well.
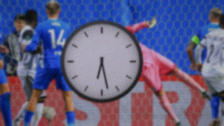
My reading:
6 h 28 min
